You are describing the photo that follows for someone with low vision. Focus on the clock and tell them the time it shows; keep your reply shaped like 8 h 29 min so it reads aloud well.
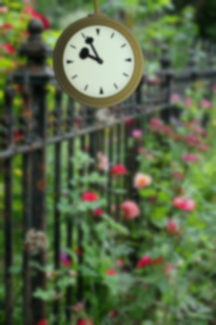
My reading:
9 h 56 min
